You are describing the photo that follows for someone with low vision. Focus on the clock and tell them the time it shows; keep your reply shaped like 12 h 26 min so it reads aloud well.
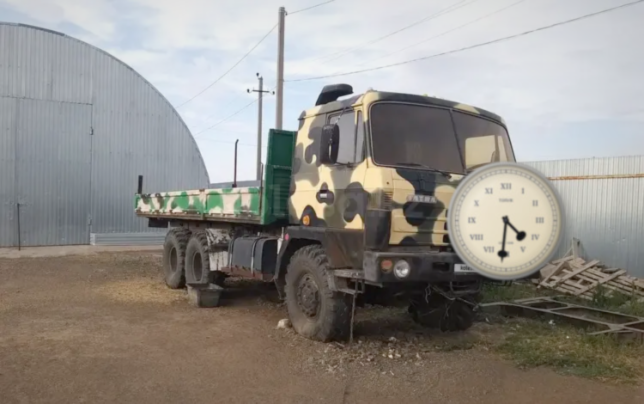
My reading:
4 h 31 min
